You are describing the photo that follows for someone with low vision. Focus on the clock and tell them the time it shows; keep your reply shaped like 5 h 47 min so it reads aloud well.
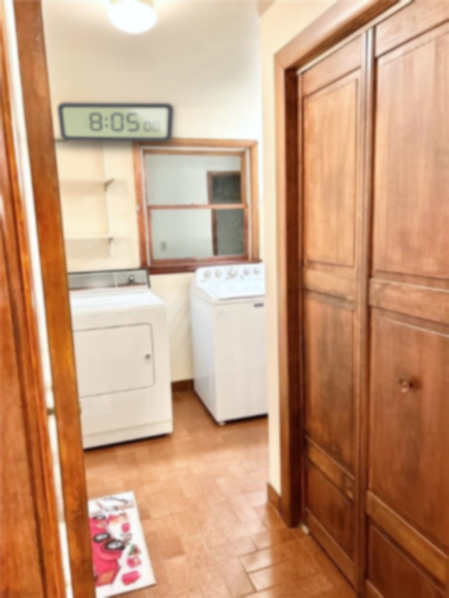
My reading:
8 h 05 min
